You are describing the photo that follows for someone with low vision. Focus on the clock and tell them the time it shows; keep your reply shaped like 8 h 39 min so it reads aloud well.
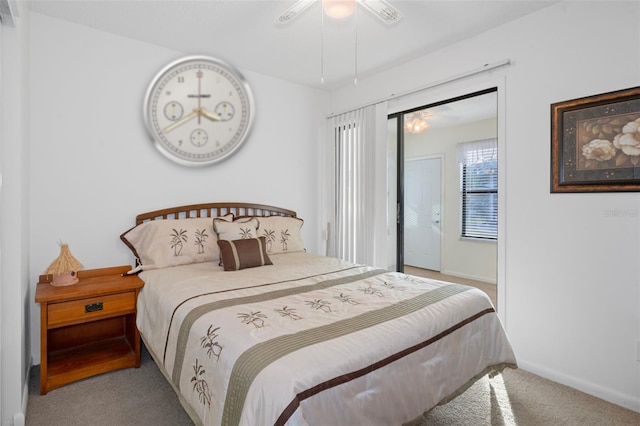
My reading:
3 h 40 min
